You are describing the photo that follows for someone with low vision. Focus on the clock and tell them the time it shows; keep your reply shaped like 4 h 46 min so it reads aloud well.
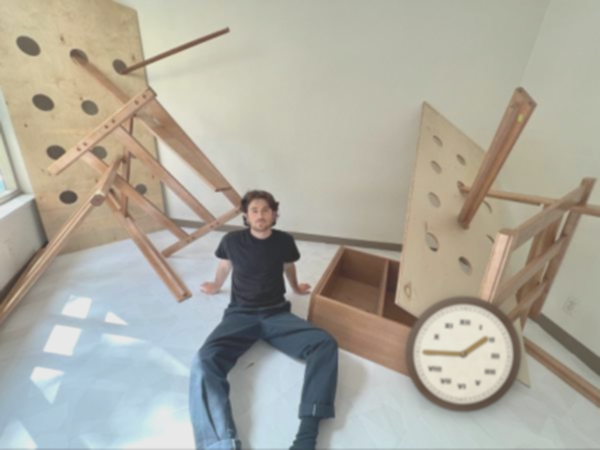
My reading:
1 h 45 min
